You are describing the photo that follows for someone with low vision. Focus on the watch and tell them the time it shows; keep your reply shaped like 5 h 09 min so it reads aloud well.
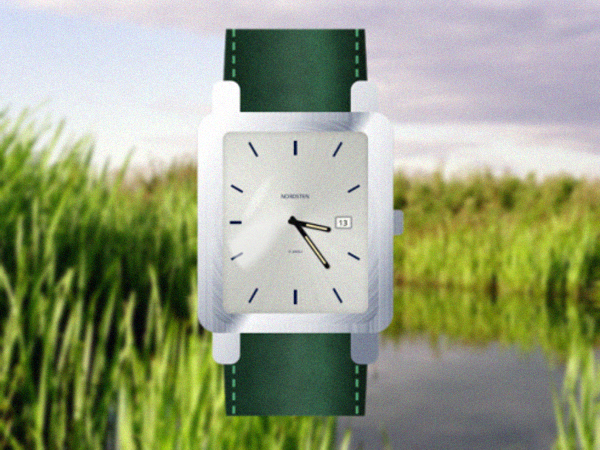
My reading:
3 h 24 min
